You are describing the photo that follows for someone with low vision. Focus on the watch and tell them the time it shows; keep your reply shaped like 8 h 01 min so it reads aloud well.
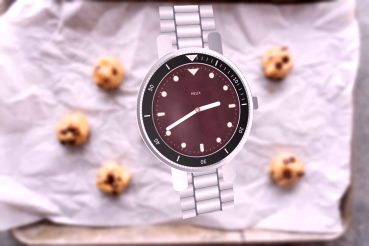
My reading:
2 h 41 min
